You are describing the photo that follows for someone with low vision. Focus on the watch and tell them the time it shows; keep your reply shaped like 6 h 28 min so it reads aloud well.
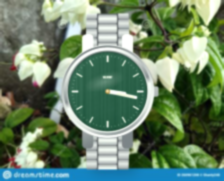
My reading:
3 h 17 min
